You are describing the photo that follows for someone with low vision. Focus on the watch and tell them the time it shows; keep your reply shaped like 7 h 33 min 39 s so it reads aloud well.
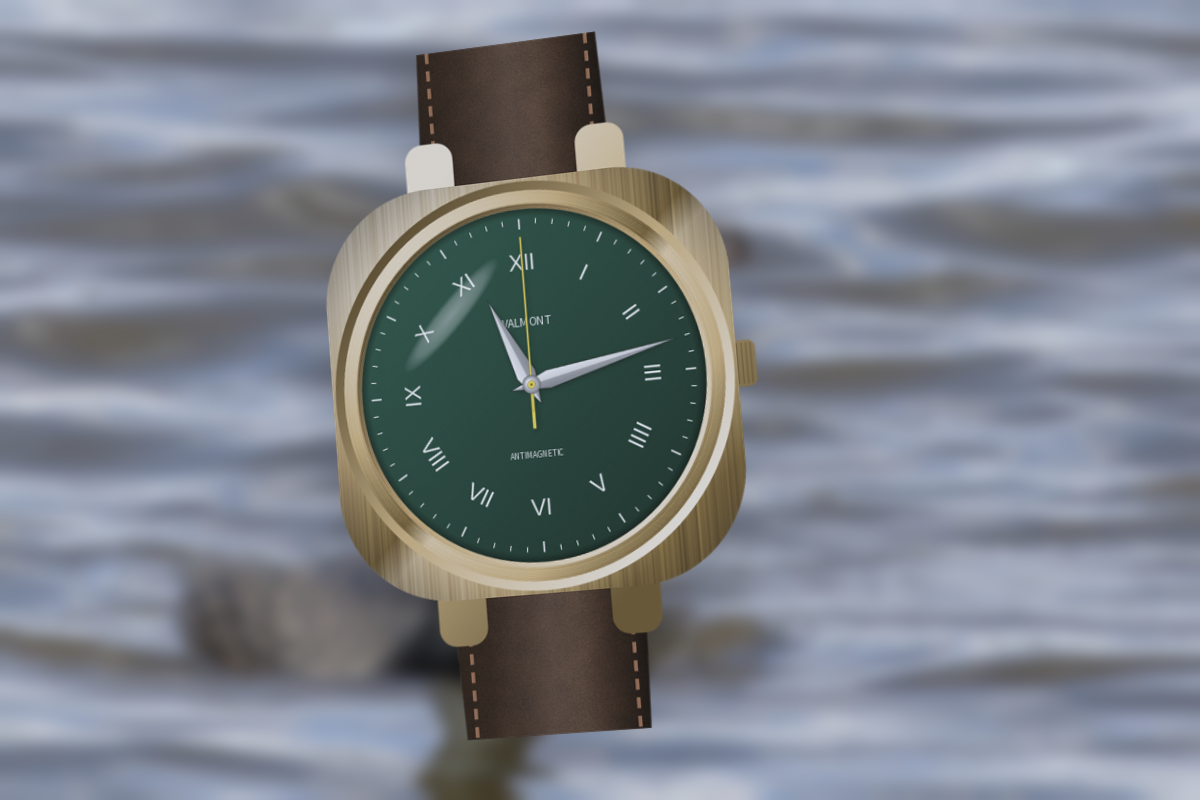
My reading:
11 h 13 min 00 s
